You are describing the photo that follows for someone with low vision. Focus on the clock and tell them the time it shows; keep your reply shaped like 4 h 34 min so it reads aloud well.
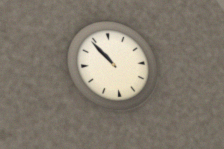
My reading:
10 h 54 min
